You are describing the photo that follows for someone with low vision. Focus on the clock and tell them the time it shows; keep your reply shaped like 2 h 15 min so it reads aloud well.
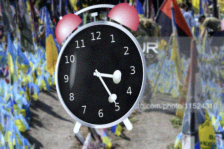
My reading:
3 h 25 min
